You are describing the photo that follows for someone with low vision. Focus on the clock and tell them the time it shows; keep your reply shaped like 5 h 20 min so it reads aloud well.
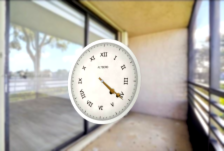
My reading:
4 h 21 min
